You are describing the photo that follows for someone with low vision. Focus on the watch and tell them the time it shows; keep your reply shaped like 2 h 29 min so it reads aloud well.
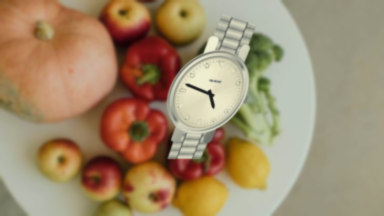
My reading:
4 h 47 min
